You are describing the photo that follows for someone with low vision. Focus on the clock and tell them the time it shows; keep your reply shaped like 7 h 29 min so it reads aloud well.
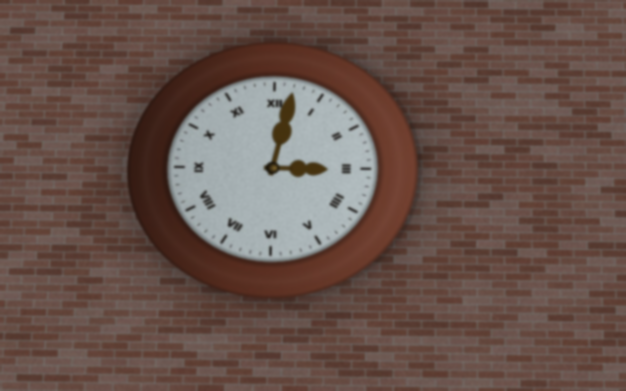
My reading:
3 h 02 min
